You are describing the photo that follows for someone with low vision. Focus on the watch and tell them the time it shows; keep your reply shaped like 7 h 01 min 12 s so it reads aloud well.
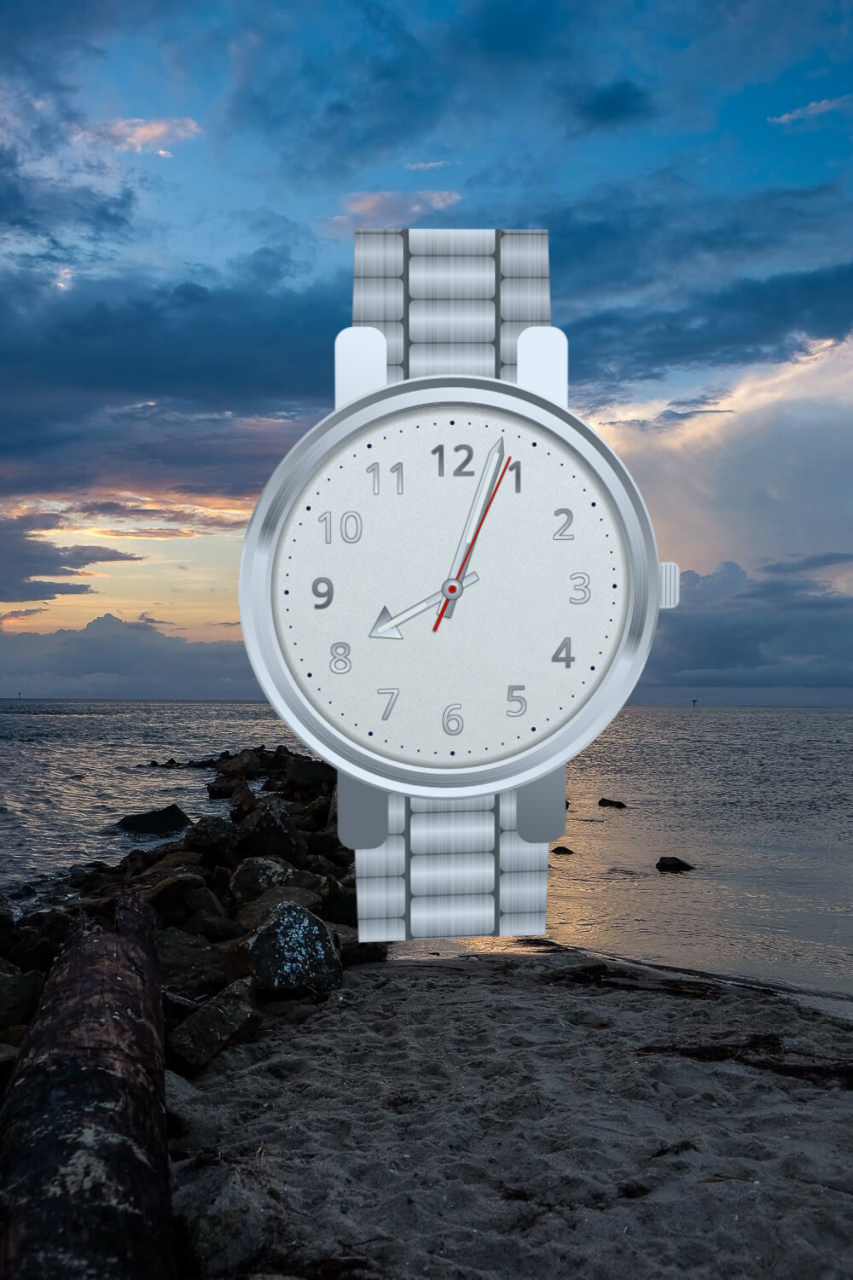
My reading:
8 h 03 min 04 s
